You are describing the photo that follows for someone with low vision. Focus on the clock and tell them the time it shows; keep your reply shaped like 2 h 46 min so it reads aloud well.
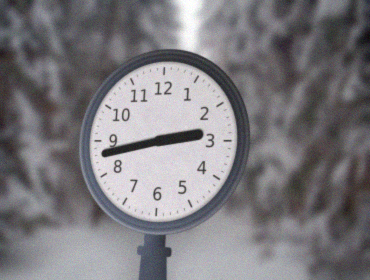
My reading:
2 h 43 min
